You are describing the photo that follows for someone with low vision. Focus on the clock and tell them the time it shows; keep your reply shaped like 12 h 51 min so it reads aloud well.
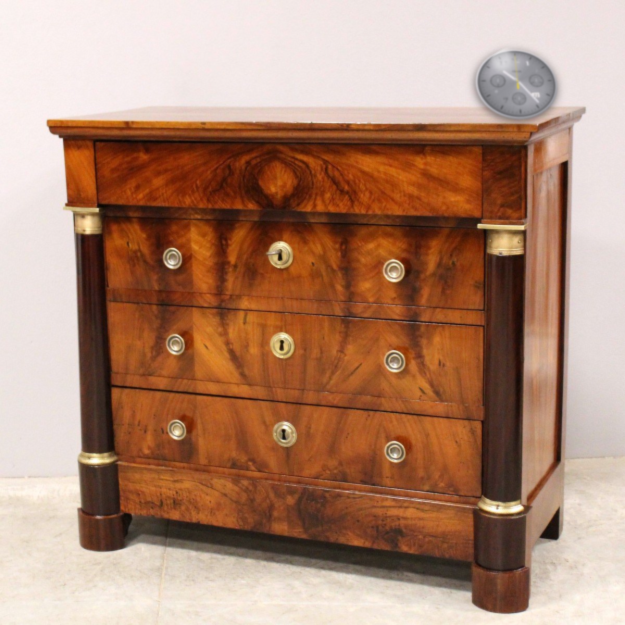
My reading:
10 h 24 min
